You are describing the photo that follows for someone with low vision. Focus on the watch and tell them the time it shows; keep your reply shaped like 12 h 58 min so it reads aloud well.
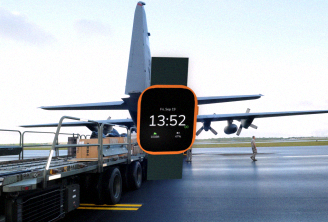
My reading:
13 h 52 min
